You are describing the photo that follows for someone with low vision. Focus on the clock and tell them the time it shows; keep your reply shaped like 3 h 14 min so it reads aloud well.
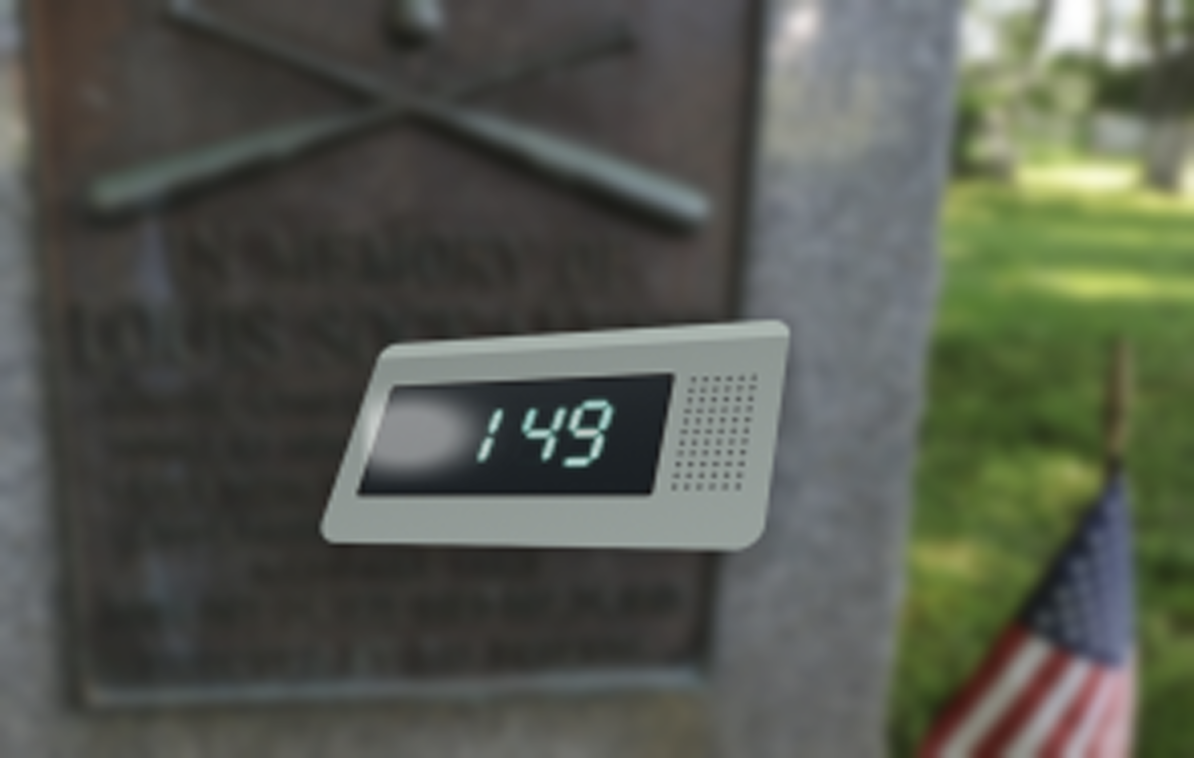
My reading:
1 h 49 min
